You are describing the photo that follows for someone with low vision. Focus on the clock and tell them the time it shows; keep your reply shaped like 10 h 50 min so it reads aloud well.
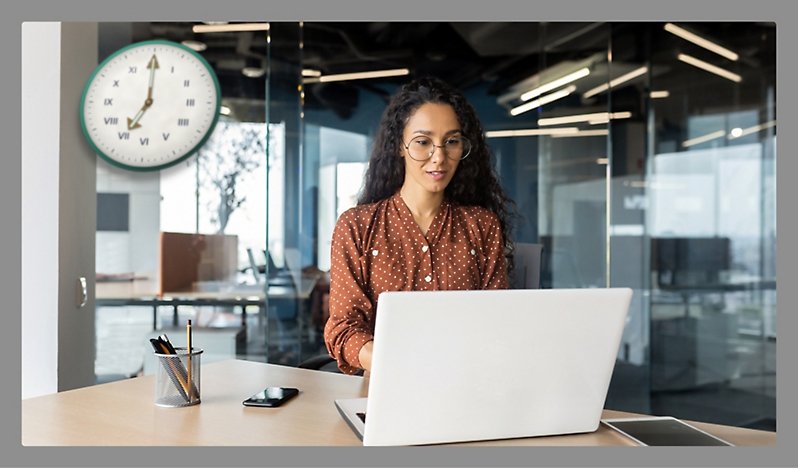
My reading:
7 h 00 min
